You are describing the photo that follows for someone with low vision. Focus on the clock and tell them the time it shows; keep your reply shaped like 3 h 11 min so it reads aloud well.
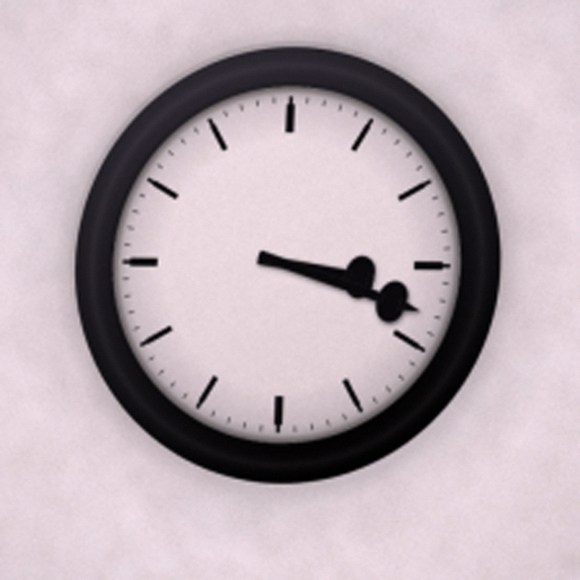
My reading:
3 h 18 min
